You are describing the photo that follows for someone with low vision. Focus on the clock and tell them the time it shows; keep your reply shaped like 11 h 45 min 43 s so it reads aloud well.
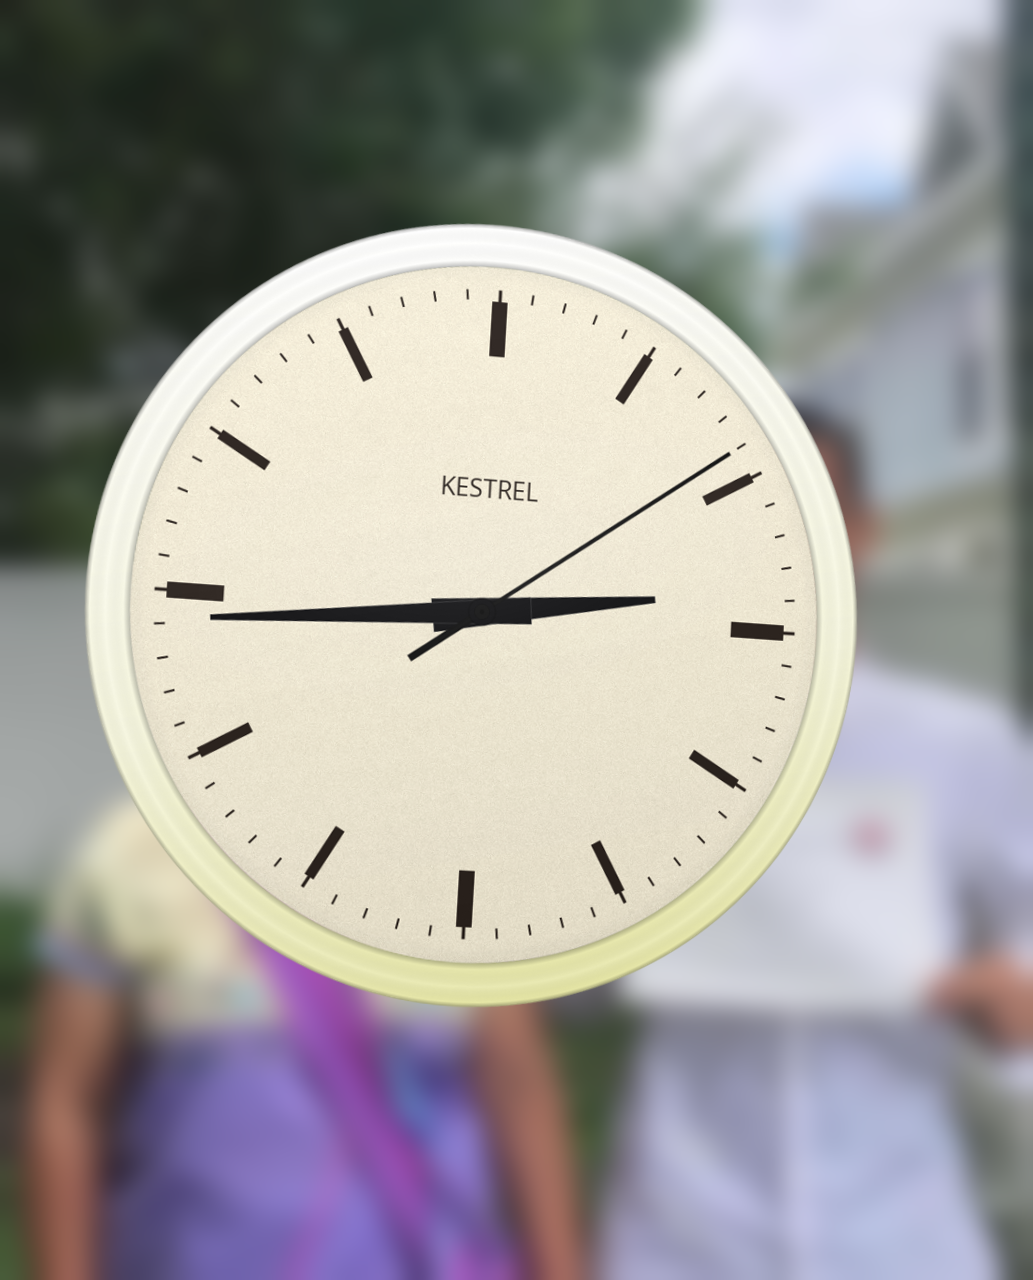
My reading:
2 h 44 min 09 s
